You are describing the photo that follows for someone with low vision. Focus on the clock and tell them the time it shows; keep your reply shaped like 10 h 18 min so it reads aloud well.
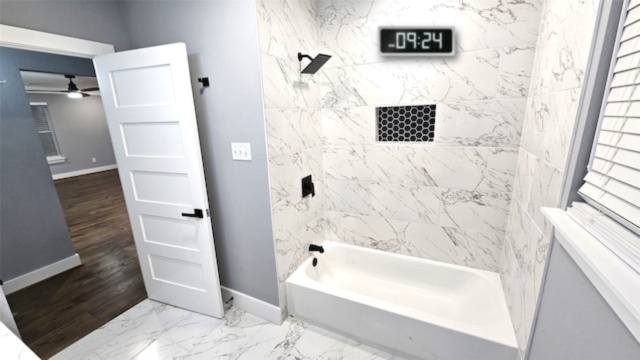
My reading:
9 h 24 min
